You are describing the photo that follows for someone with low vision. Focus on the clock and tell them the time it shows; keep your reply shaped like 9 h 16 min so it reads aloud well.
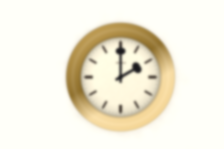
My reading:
2 h 00 min
